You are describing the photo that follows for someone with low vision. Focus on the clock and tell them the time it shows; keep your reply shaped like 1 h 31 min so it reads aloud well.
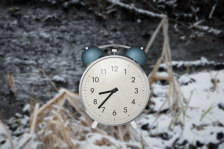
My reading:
8 h 37 min
